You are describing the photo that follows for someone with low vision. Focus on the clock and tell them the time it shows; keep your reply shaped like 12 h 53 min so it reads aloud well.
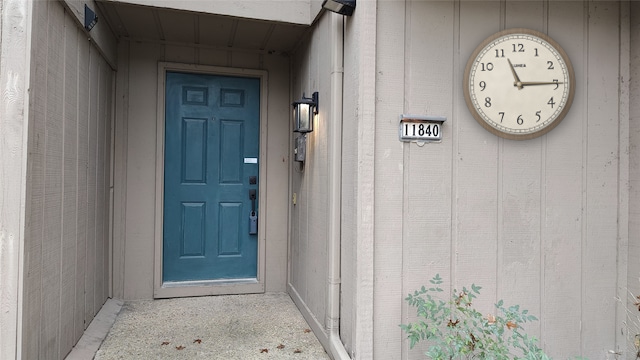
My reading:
11 h 15 min
